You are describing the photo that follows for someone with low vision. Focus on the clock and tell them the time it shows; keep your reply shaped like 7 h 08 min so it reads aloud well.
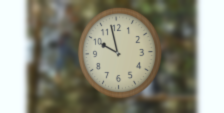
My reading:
9 h 58 min
